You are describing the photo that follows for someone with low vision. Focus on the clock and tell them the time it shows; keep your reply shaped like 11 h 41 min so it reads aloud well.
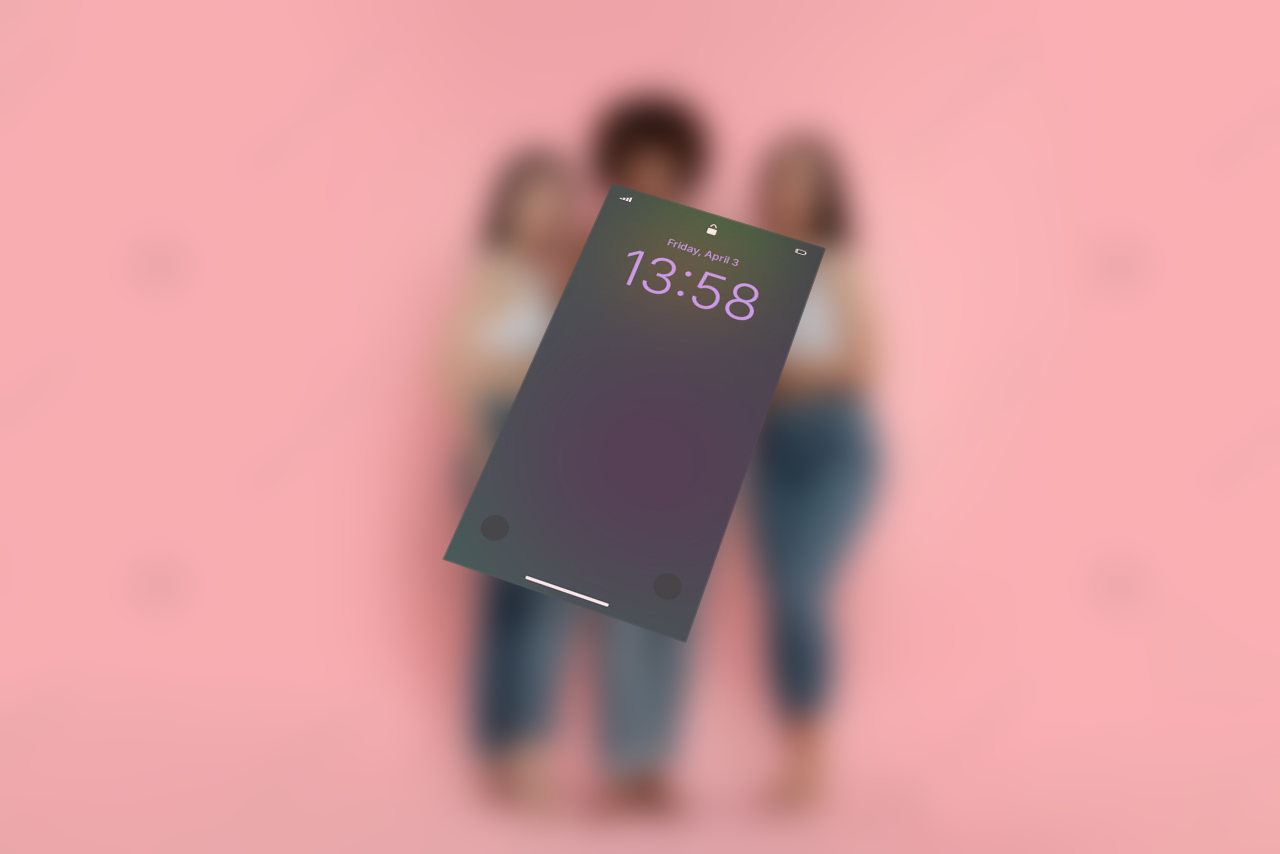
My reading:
13 h 58 min
